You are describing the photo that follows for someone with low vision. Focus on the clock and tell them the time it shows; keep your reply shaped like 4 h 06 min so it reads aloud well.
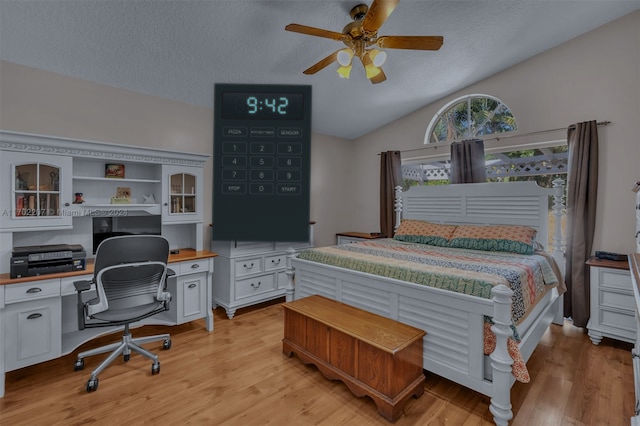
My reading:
9 h 42 min
